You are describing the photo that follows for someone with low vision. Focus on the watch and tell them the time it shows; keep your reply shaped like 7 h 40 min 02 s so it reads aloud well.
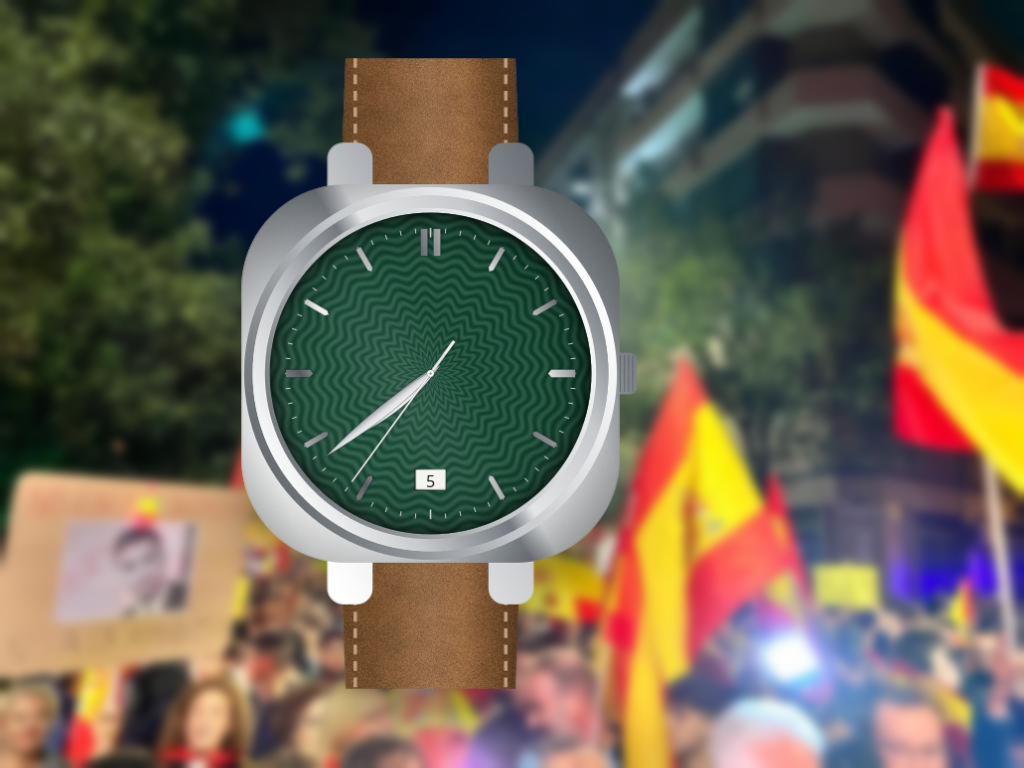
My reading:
7 h 38 min 36 s
